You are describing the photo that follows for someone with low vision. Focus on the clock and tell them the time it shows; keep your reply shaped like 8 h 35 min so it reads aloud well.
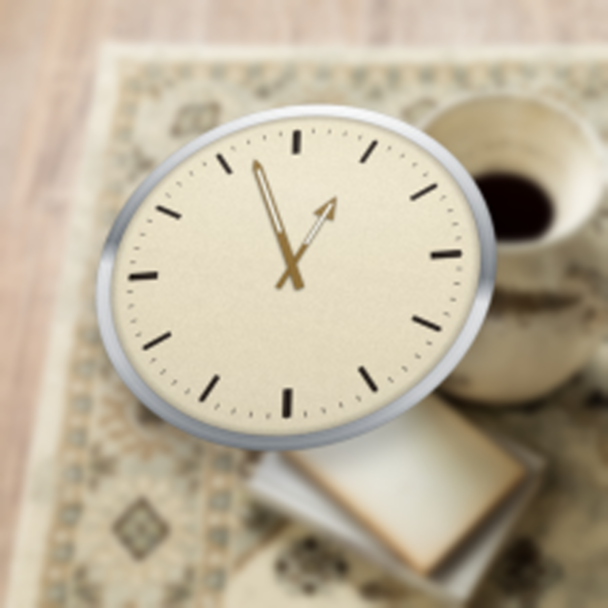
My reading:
12 h 57 min
